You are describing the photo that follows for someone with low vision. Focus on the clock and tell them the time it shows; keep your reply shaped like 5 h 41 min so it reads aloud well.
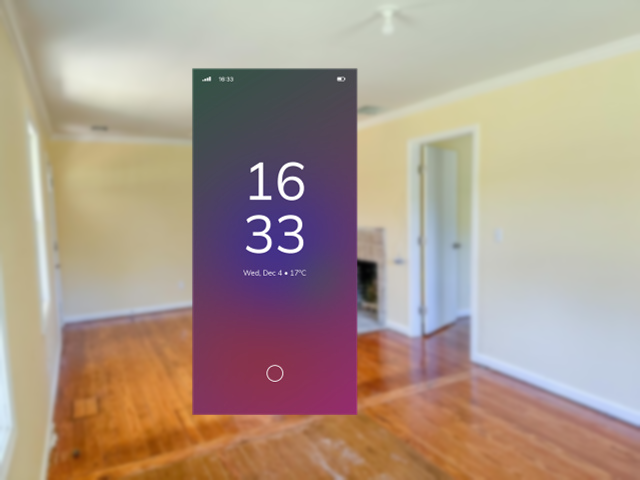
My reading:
16 h 33 min
